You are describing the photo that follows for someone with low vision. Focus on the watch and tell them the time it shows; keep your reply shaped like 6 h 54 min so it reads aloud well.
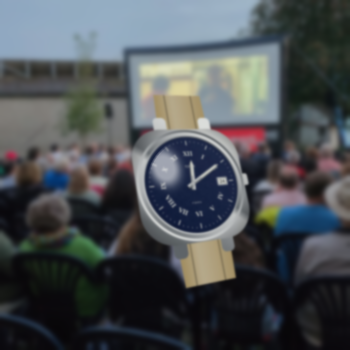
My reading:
12 h 10 min
